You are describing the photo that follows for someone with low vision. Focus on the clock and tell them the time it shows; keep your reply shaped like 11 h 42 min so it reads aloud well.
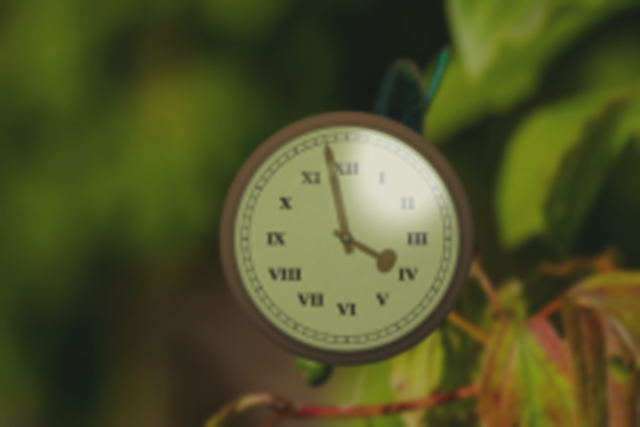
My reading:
3 h 58 min
